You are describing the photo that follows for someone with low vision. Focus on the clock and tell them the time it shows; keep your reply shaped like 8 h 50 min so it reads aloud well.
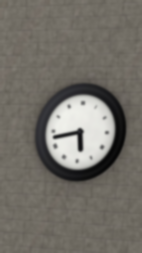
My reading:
5 h 43 min
